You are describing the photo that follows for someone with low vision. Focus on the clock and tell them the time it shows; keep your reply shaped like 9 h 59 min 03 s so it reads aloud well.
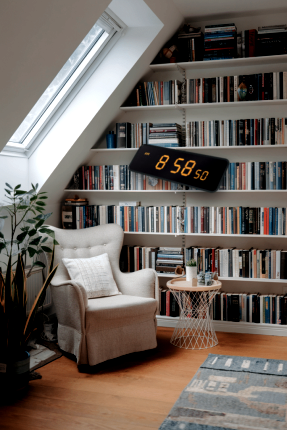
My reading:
8 h 58 min 50 s
